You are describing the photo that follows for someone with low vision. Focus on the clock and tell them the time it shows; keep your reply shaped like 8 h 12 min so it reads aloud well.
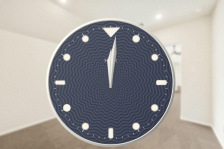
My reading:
12 h 01 min
